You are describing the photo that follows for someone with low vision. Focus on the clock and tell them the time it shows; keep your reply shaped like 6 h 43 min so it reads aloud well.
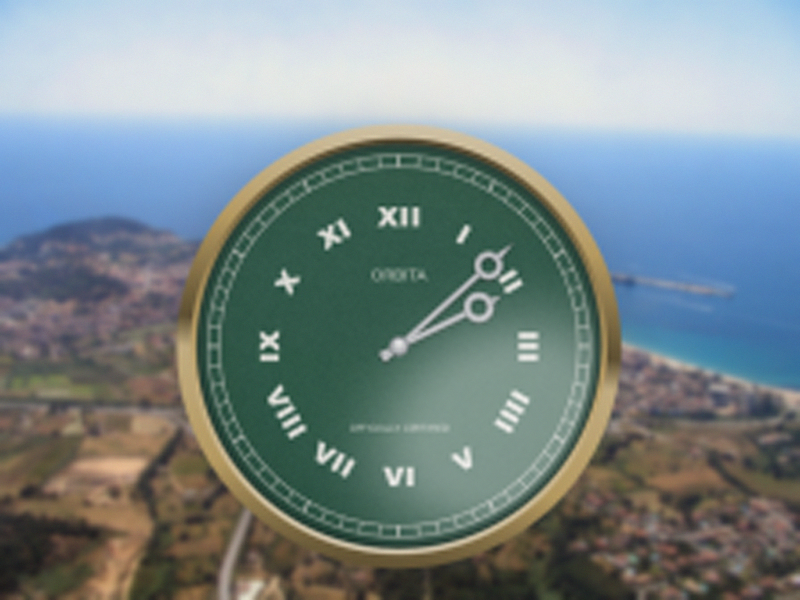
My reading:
2 h 08 min
